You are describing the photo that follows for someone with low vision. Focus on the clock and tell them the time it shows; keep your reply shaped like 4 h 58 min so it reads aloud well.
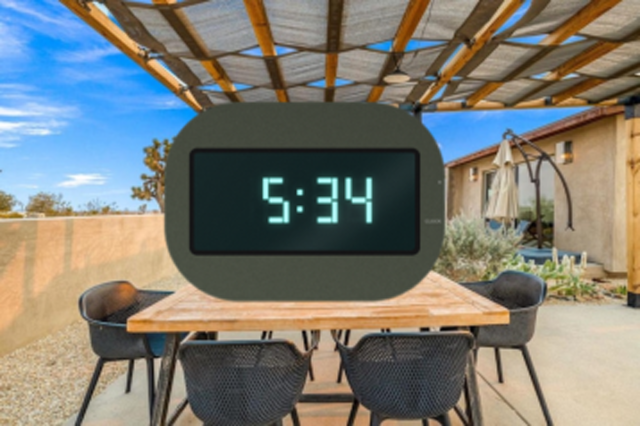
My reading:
5 h 34 min
